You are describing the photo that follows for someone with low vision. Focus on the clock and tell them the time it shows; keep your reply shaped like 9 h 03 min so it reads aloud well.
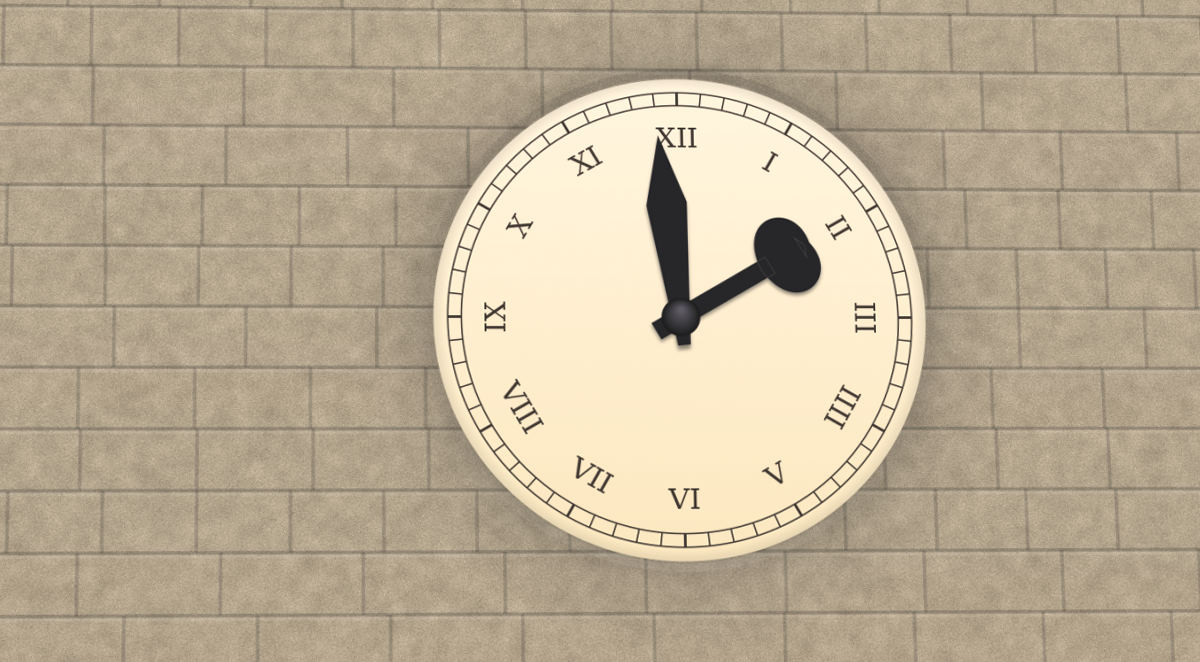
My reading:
1 h 59 min
